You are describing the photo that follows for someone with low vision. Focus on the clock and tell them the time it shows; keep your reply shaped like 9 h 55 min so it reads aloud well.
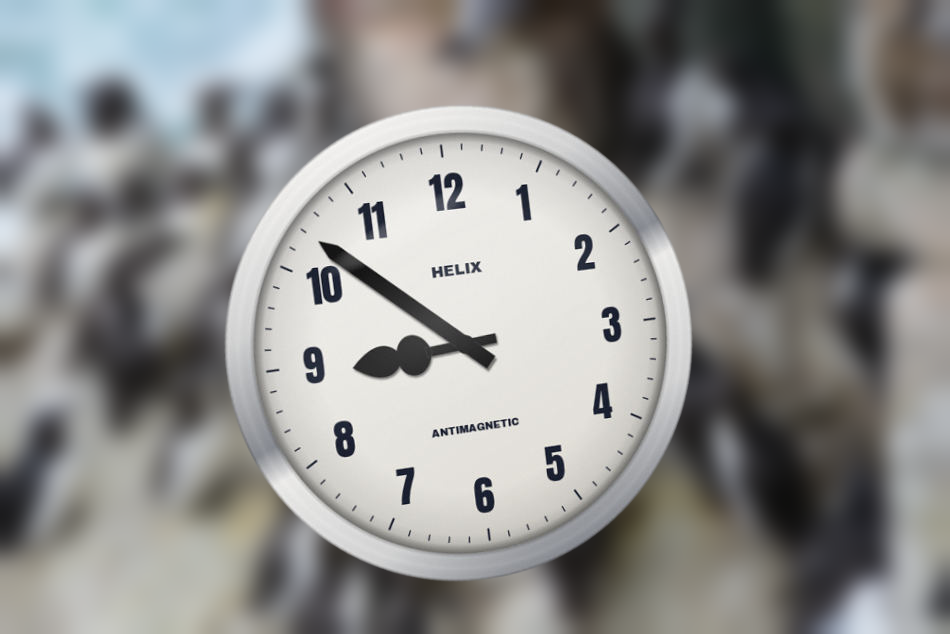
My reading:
8 h 52 min
